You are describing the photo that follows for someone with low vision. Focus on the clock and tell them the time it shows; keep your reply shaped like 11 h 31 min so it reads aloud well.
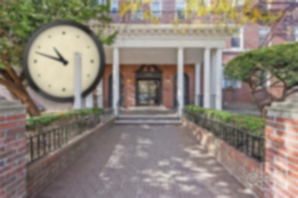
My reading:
10 h 48 min
